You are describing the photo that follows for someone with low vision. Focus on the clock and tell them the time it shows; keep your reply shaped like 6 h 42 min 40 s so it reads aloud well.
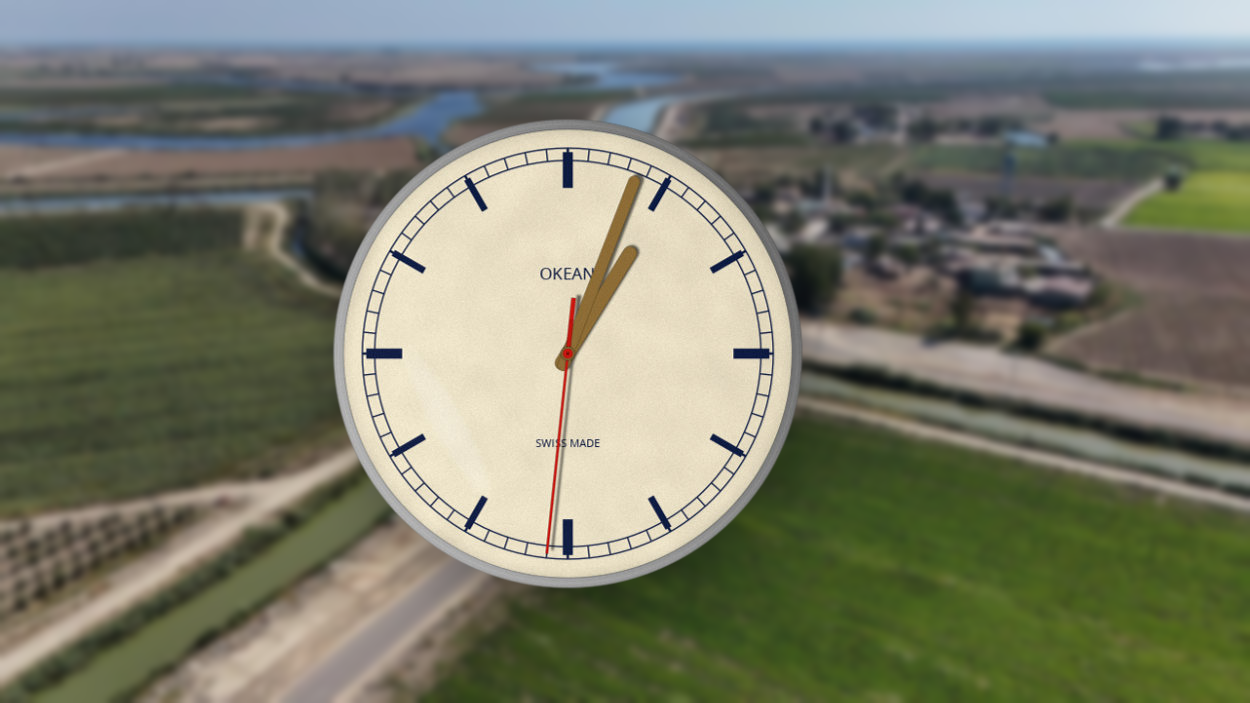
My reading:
1 h 03 min 31 s
